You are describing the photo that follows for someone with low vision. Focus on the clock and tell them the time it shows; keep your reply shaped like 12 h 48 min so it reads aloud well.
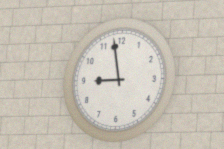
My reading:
8 h 58 min
